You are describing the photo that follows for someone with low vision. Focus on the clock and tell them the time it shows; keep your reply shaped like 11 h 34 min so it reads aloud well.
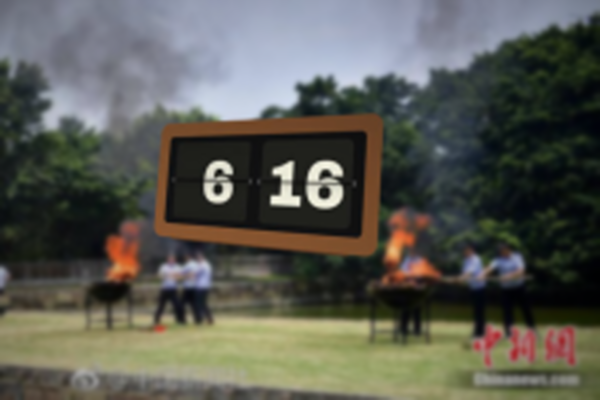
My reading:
6 h 16 min
